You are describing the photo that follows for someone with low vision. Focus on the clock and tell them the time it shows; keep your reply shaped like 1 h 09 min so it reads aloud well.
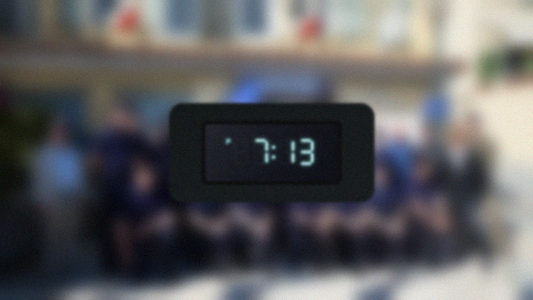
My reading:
7 h 13 min
